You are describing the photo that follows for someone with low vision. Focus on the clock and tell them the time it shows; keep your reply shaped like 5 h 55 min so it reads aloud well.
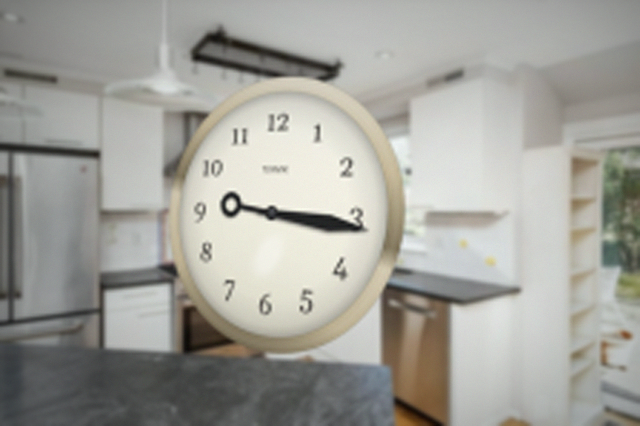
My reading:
9 h 16 min
